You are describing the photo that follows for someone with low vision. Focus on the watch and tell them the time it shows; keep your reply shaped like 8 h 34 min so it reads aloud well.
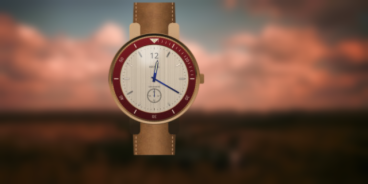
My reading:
12 h 20 min
